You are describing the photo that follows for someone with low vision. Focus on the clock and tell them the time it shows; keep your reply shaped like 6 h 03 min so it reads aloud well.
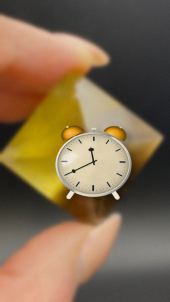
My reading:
11 h 40 min
